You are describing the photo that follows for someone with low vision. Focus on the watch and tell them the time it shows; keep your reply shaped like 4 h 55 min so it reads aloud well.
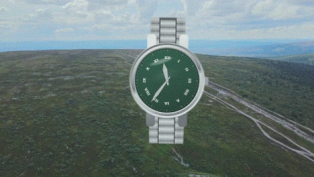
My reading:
11 h 36 min
